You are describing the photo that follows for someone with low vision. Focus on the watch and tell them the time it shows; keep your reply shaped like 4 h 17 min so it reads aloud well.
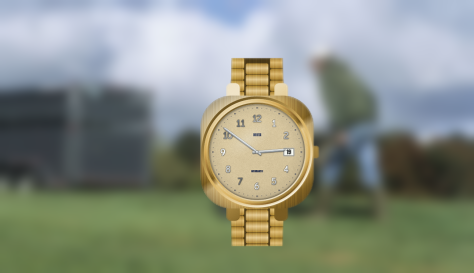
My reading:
2 h 51 min
